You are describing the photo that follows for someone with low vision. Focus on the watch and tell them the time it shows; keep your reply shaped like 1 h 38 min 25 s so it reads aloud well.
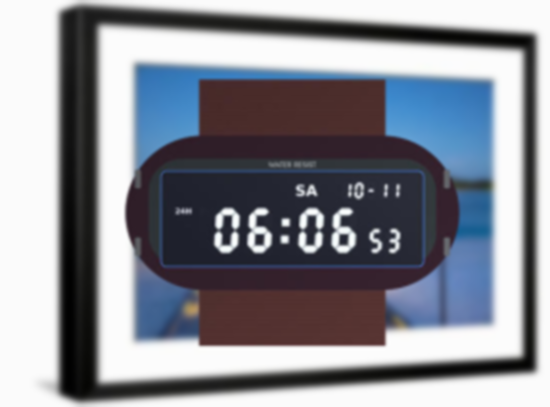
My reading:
6 h 06 min 53 s
